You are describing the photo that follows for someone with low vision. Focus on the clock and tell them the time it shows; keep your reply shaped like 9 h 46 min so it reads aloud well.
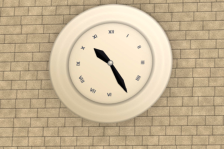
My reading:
10 h 25 min
